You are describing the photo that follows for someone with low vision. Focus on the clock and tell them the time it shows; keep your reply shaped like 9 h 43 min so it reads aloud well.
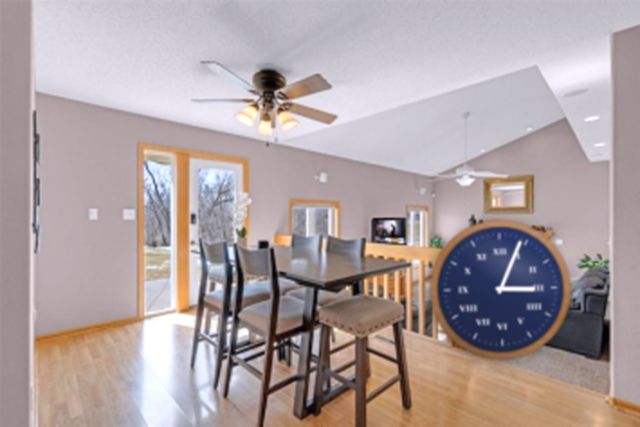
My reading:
3 h 04 min
